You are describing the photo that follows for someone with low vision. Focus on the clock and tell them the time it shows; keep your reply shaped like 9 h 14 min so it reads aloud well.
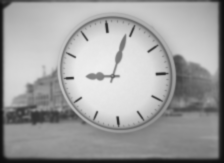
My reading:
9 h 04 min
